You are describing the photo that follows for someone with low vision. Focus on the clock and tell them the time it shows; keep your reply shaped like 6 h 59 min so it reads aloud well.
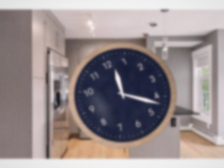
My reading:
12 h 22 min
